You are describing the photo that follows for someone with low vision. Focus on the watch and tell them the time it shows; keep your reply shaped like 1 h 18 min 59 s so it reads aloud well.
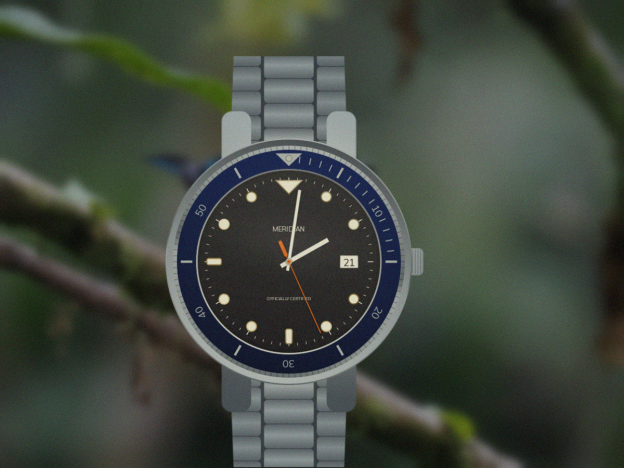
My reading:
2 h 01 min 26 s
